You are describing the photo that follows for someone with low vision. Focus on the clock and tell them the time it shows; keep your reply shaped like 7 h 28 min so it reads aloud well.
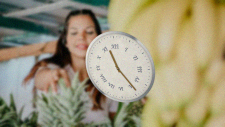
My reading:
11 h 24 min
